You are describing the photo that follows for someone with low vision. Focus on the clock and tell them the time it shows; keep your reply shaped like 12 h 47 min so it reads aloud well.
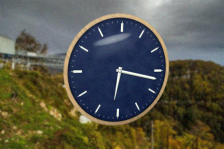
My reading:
6 h 17 min
